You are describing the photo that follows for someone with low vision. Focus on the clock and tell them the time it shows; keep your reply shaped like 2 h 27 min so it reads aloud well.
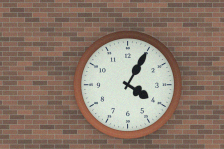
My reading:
4 h 05 min
